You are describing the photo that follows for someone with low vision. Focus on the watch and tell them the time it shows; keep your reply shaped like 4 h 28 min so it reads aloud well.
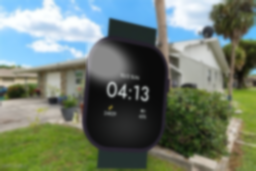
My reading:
4 h 13 min
